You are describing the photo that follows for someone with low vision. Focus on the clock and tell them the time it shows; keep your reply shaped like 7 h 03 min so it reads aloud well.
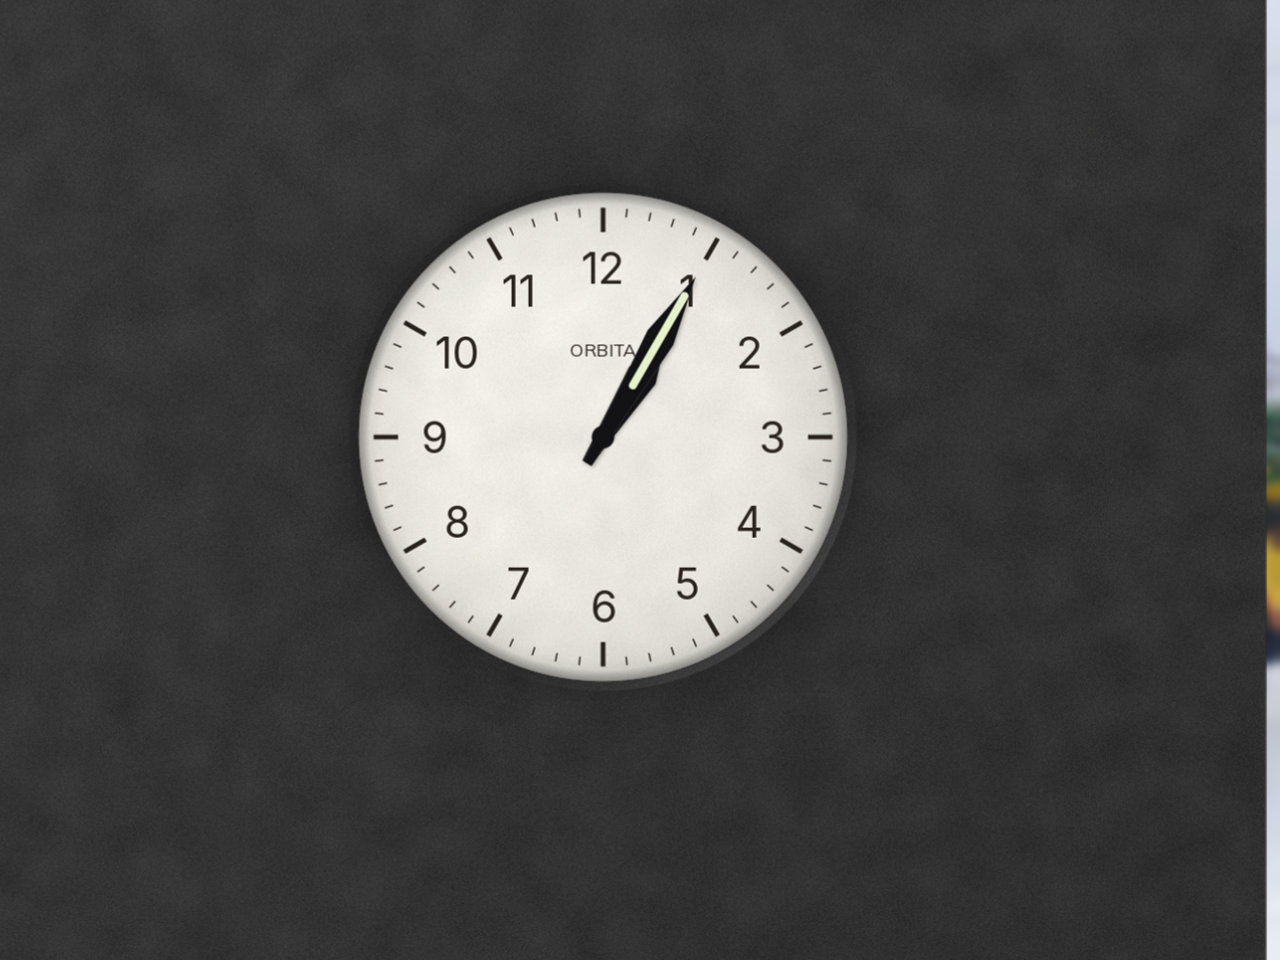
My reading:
1 h 05 min
